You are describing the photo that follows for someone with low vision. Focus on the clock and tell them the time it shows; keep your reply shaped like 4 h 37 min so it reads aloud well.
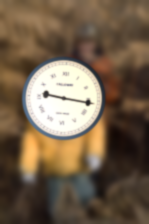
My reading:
9 h 16 min
